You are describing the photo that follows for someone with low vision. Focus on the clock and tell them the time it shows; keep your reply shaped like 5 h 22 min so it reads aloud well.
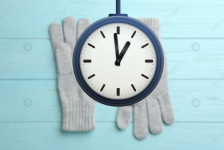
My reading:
12 h 59 min
